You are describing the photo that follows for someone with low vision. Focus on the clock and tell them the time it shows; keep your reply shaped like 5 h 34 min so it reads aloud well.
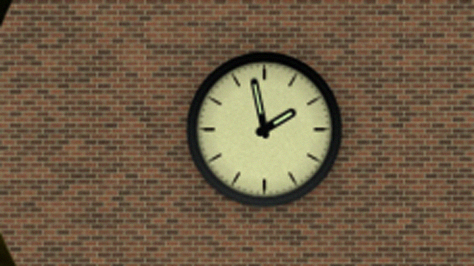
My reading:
1 h 58 min
